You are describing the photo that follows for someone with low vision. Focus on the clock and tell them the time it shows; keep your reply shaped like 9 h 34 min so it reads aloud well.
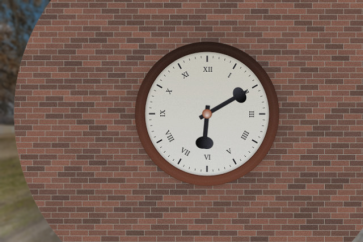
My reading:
6 h 10 min
